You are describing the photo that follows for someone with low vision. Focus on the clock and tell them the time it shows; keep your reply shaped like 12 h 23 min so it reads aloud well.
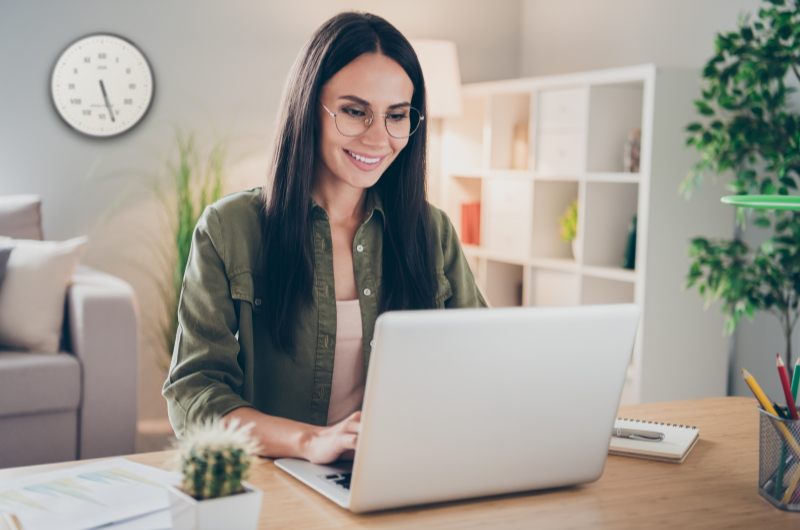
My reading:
5 h 27 min
